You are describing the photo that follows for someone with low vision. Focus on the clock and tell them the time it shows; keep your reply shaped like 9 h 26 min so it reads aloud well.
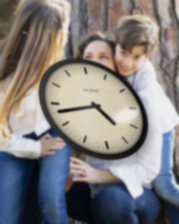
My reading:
4 h 43 min
